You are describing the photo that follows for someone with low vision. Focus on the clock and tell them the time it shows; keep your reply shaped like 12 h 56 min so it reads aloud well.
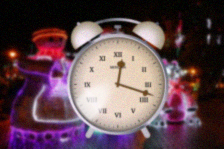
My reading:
12 h 18 min
